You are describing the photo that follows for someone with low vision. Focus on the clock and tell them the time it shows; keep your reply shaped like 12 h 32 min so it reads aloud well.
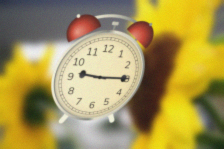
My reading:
9 h 15 min
